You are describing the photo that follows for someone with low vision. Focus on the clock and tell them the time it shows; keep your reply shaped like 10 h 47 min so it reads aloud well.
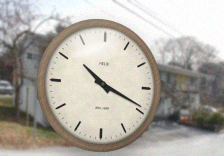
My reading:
10 h 19 min
